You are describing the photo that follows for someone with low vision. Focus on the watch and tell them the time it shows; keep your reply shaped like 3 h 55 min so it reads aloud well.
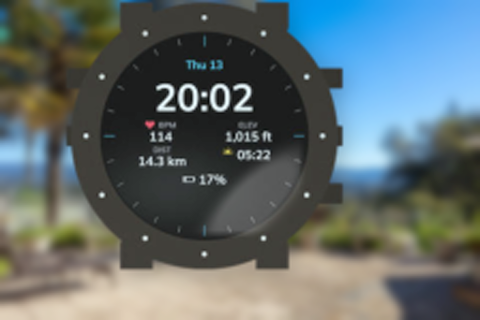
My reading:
20 h 02 min
